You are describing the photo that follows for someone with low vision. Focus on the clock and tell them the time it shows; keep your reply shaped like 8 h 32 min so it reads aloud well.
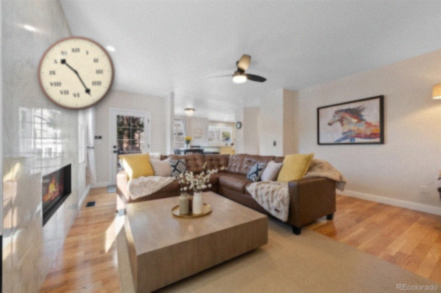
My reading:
10 h 25 min
